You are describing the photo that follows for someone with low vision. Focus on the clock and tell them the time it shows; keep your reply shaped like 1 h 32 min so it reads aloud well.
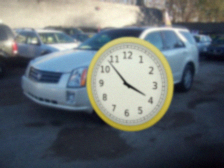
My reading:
3 h 53 min
